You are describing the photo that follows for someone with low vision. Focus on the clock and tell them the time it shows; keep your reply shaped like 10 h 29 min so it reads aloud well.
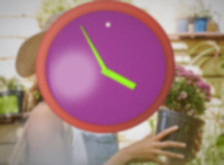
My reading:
3 h 55 min
